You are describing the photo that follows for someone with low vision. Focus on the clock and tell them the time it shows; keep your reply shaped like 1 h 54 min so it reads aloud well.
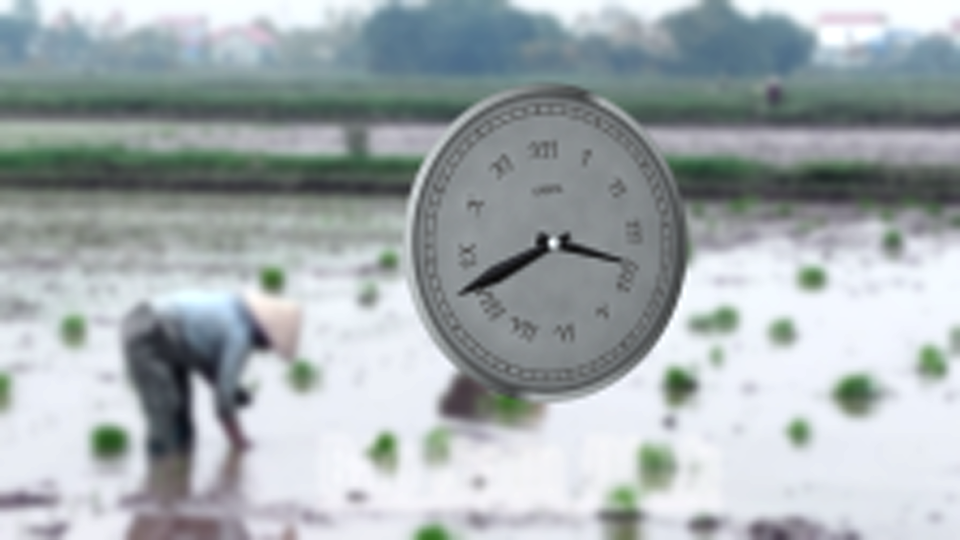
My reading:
3 h 42 min
